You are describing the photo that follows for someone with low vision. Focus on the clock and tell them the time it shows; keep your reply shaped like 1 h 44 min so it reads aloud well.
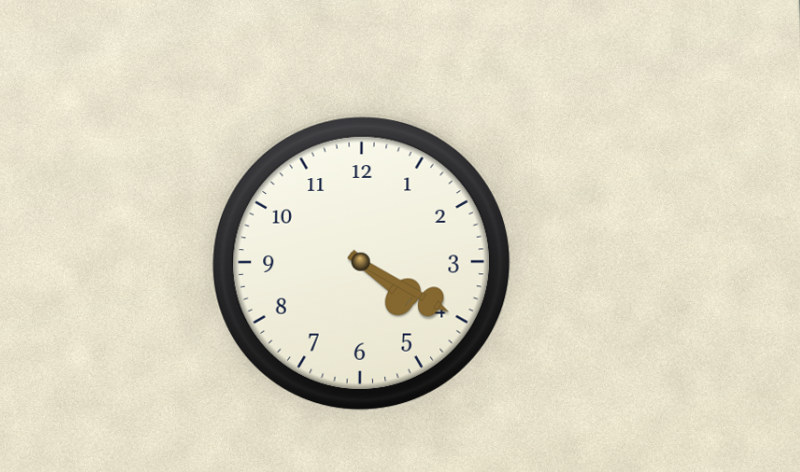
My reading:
4 h 20 min
